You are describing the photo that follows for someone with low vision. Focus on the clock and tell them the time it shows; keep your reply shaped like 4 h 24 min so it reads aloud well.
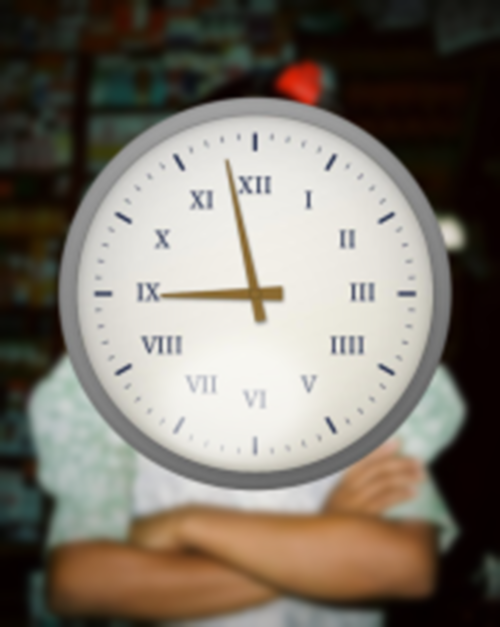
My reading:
8 h 58 min
